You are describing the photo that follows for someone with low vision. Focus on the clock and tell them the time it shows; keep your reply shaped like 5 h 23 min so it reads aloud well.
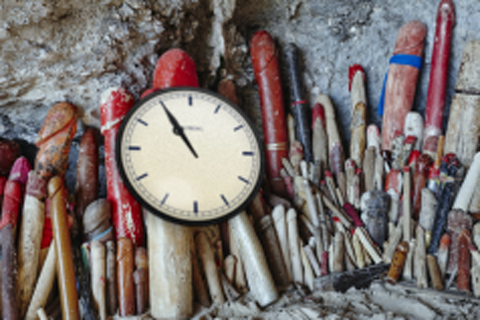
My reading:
10 h 55 min
